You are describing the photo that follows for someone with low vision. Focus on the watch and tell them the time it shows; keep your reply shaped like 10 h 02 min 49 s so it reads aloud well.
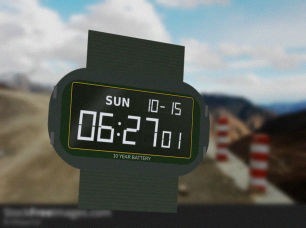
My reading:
6 h 27 min 01 s
